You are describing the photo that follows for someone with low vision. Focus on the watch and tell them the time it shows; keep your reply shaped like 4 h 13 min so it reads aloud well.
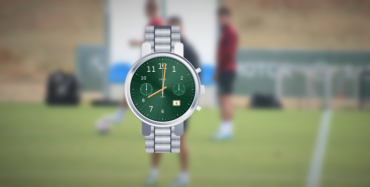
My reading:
8 h 01 min
